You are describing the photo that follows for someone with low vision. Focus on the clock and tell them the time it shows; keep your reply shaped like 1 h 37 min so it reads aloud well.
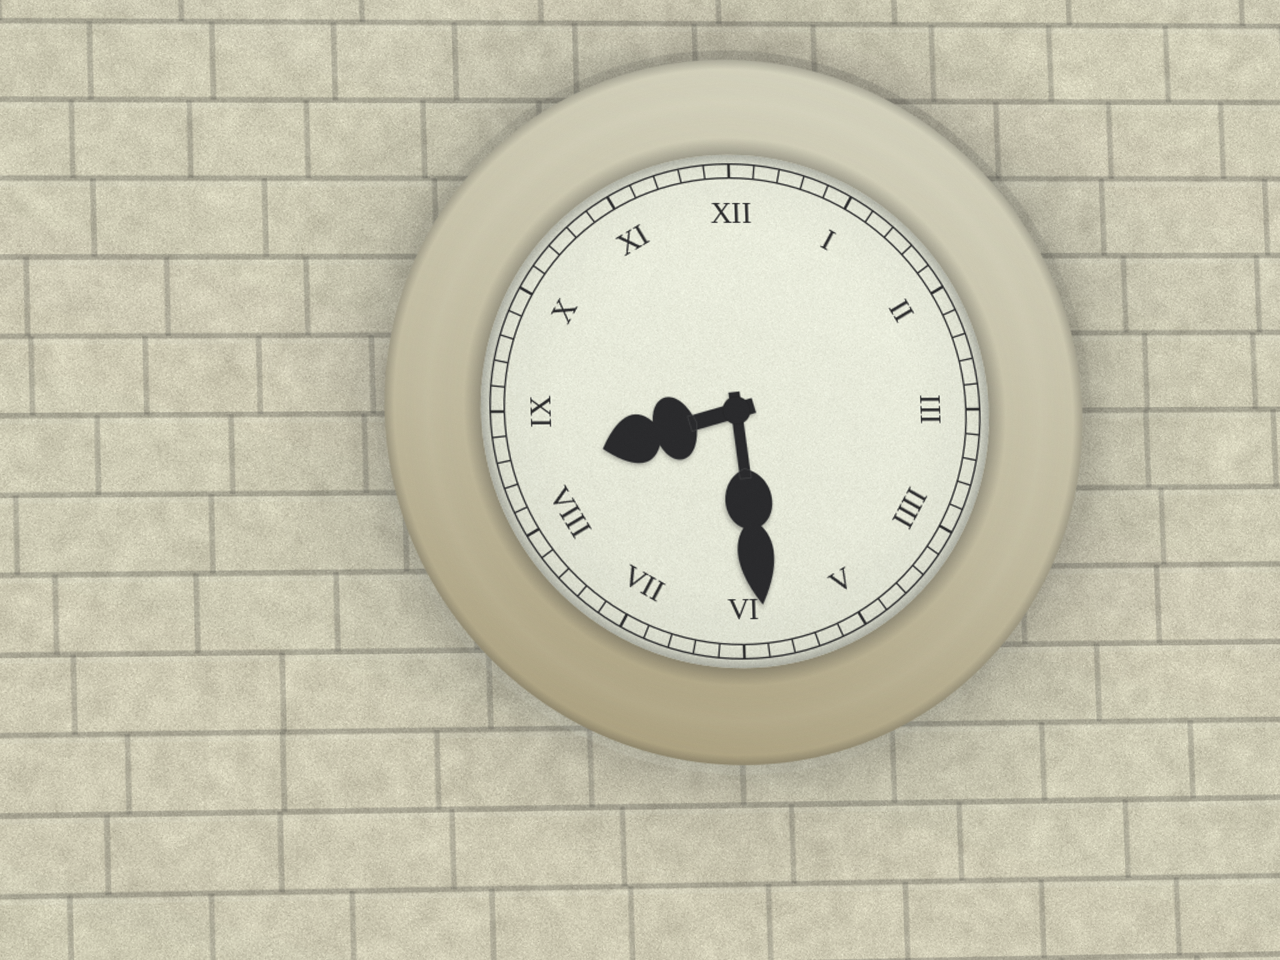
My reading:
8 h 29 min
